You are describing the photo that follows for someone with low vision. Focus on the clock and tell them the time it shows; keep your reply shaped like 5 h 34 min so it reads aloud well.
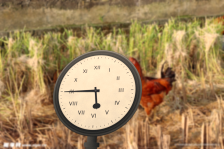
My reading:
5 h 45 min
